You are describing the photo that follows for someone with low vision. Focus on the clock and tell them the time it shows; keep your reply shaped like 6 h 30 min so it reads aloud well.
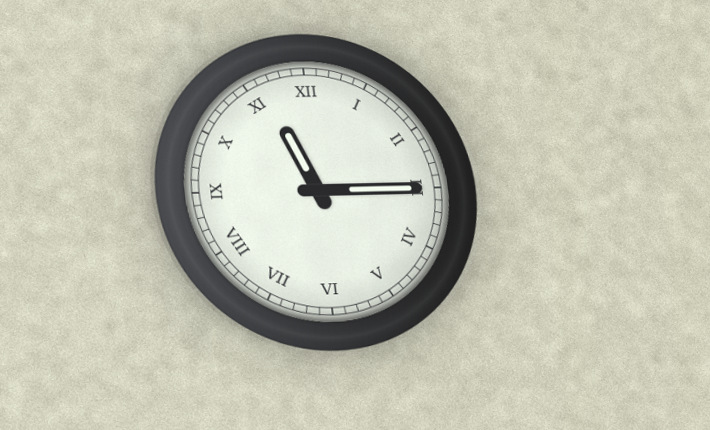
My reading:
11 h 15 min
